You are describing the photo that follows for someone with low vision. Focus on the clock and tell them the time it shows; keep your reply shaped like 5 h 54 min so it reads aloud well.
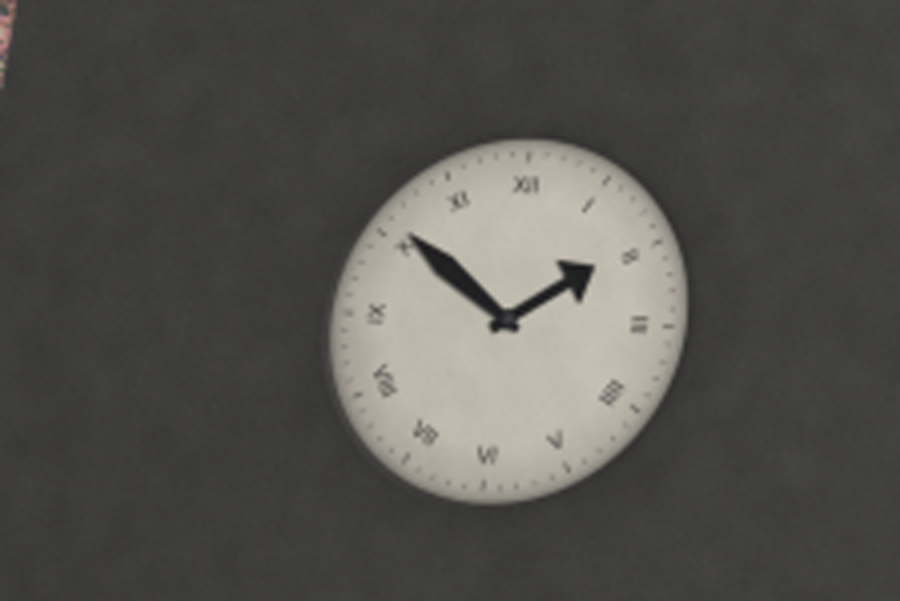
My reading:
1 h 51 min
